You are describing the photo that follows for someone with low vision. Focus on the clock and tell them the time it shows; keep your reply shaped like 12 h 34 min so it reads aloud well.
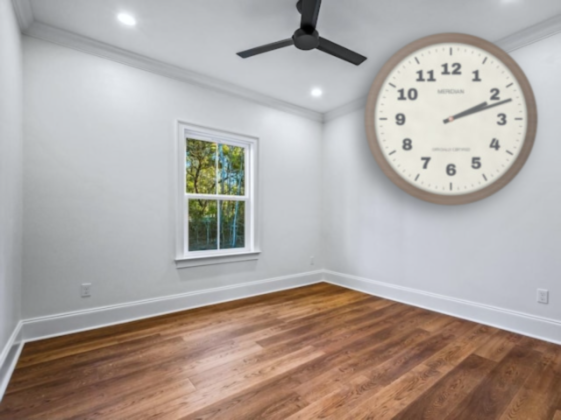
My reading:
2 h 12 min
